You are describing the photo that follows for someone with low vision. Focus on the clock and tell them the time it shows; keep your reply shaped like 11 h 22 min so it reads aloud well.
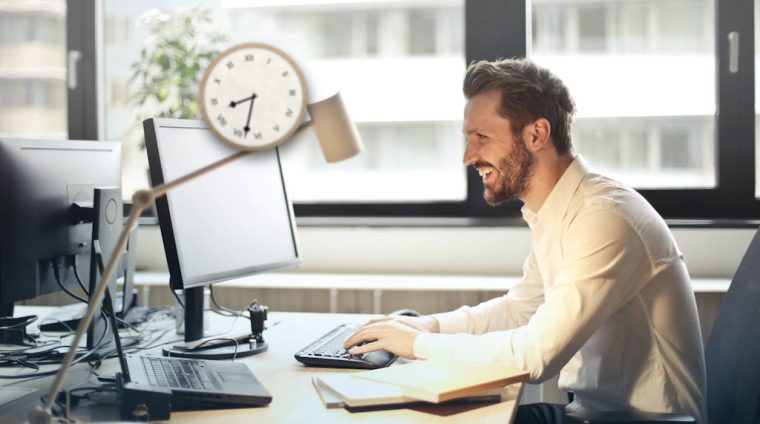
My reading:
8 h 33 min
